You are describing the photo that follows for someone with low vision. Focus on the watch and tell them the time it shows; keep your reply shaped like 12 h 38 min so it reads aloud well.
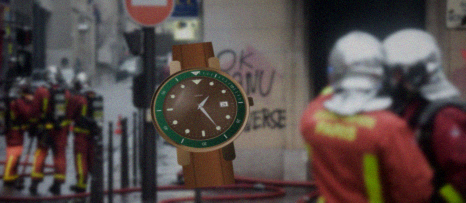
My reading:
1 h 25 min
